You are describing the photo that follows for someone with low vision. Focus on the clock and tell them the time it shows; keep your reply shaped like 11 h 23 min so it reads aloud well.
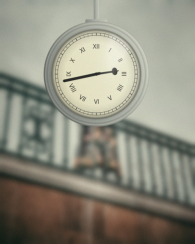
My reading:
2 h 43 min
